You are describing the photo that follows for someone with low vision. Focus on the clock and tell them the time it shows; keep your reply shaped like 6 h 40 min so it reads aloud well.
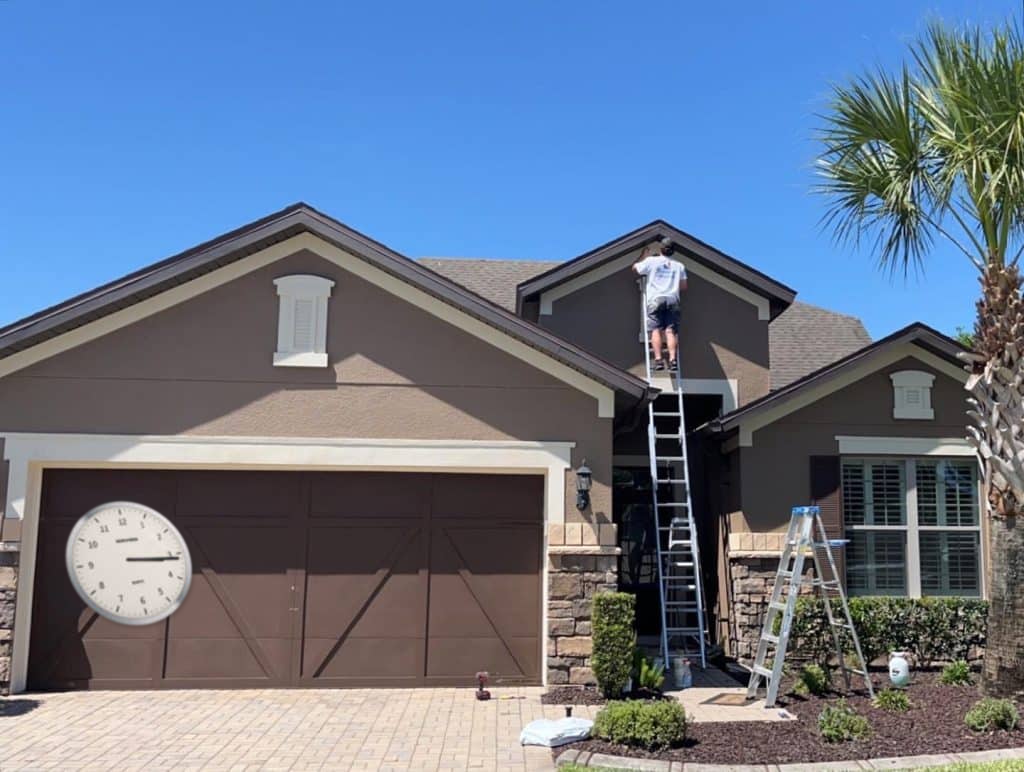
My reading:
3 h 16 min
